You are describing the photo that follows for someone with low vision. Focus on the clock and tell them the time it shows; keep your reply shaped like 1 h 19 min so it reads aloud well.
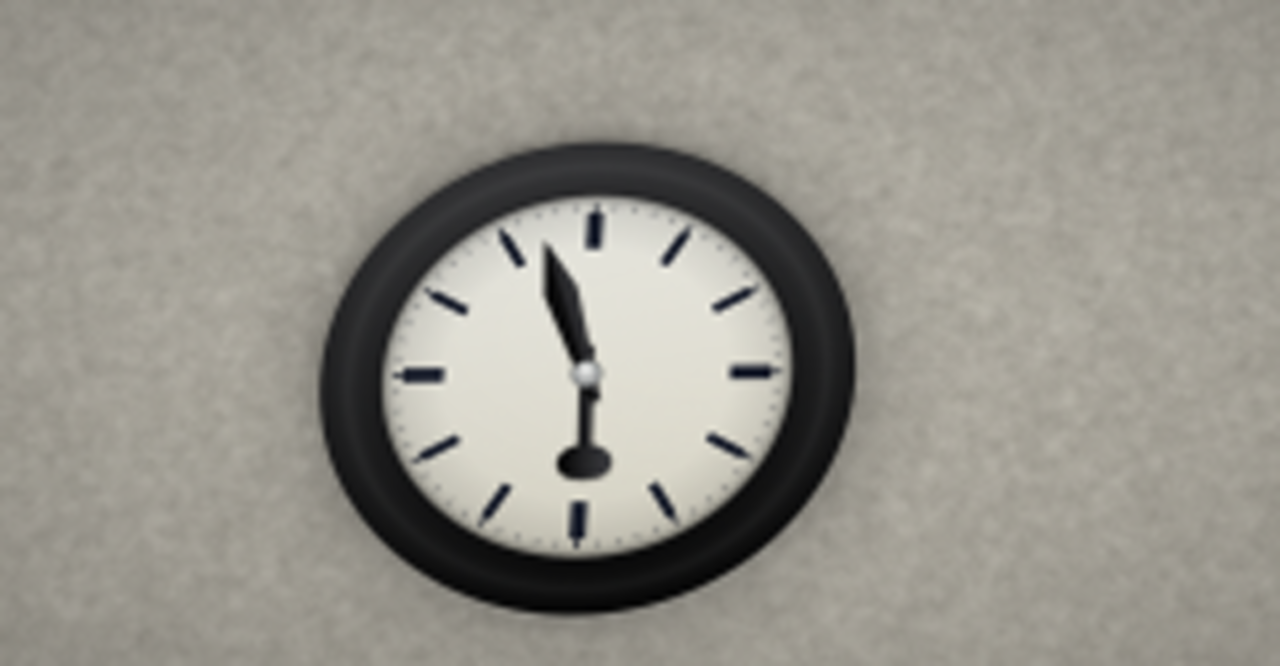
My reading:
5 h 57 min
